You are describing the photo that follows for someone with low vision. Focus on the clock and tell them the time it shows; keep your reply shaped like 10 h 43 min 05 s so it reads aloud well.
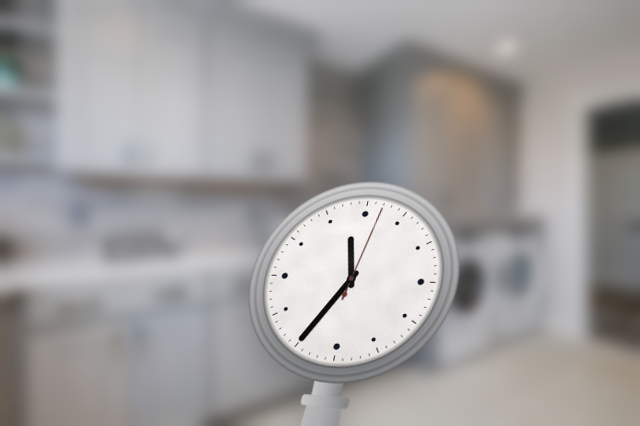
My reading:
11 h 35 min 02 s
